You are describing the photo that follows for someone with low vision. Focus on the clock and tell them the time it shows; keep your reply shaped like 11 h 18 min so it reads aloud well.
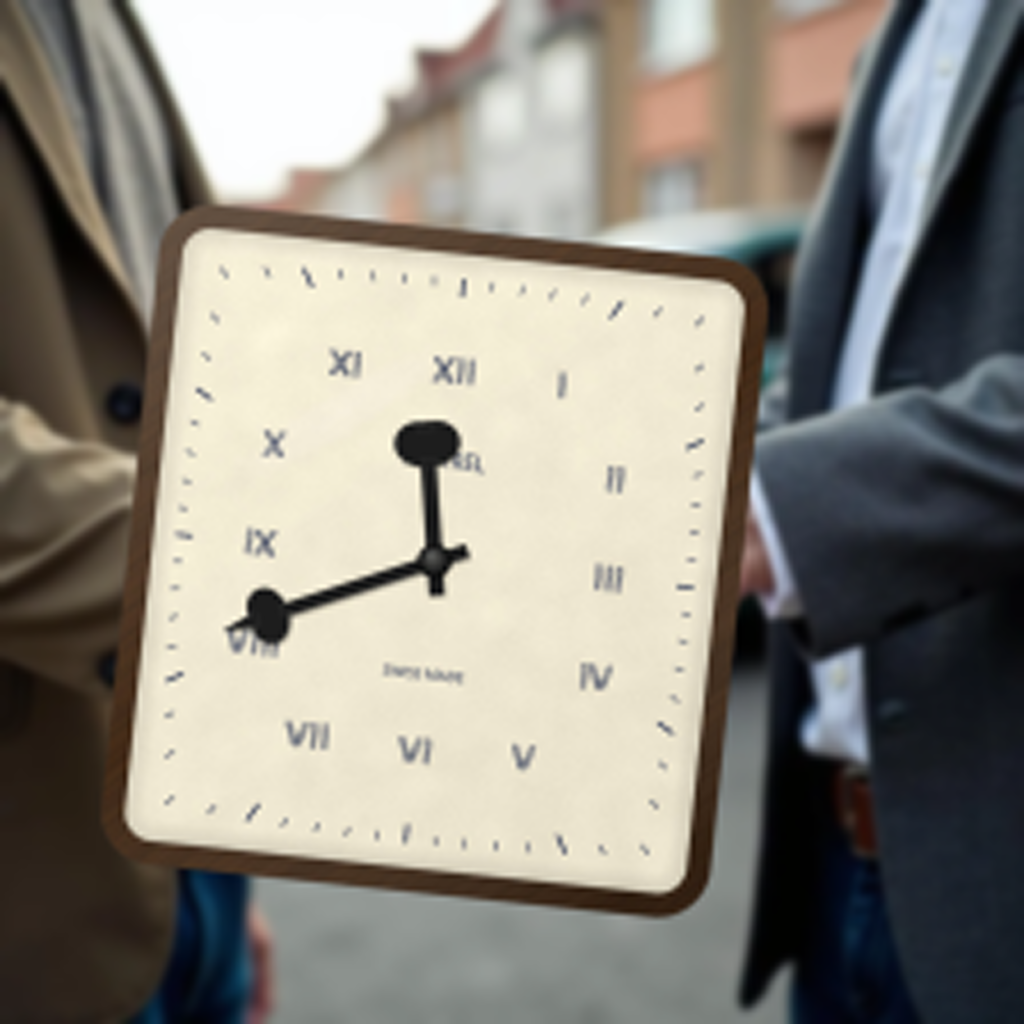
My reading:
11 h 41 min
